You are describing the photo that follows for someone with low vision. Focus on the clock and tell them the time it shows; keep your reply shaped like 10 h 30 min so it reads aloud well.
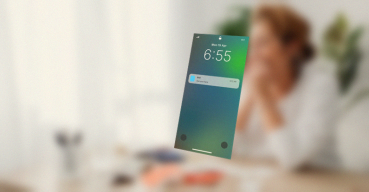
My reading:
6 h 55 min
